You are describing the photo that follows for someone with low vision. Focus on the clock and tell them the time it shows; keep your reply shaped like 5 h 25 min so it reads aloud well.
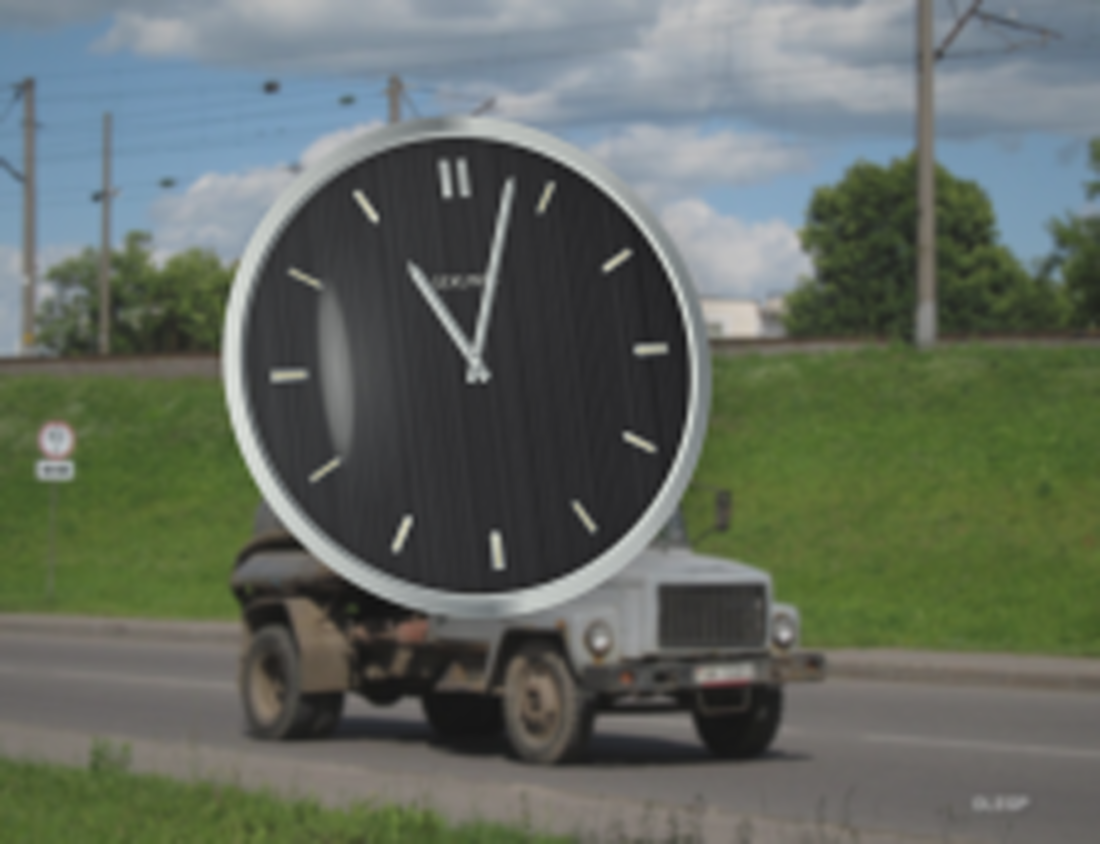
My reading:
11 h 03 min
